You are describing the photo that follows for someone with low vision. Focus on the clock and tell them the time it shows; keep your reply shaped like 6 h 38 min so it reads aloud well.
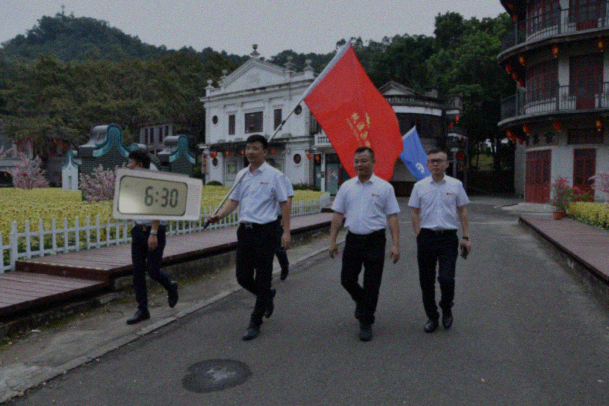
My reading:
6 h 30 min
